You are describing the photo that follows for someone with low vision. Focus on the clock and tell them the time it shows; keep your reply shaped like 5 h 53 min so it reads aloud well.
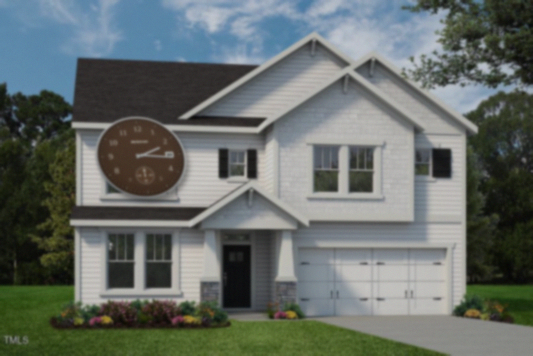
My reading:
2 h 16 min
